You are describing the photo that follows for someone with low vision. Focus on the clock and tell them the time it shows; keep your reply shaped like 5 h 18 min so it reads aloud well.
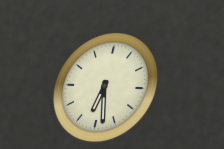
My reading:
6 h 28 min
